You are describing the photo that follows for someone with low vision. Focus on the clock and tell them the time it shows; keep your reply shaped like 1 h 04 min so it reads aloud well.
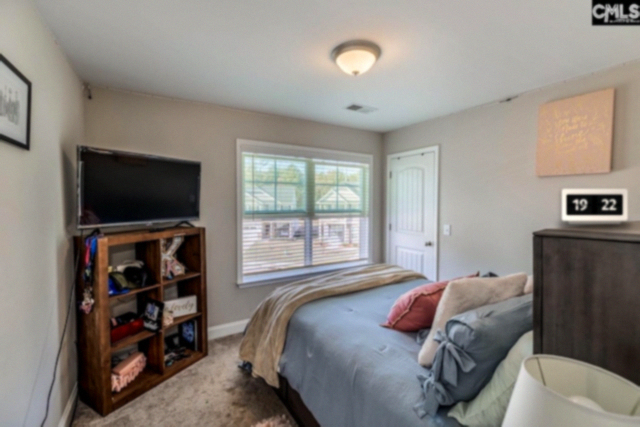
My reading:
19 h 22 min
